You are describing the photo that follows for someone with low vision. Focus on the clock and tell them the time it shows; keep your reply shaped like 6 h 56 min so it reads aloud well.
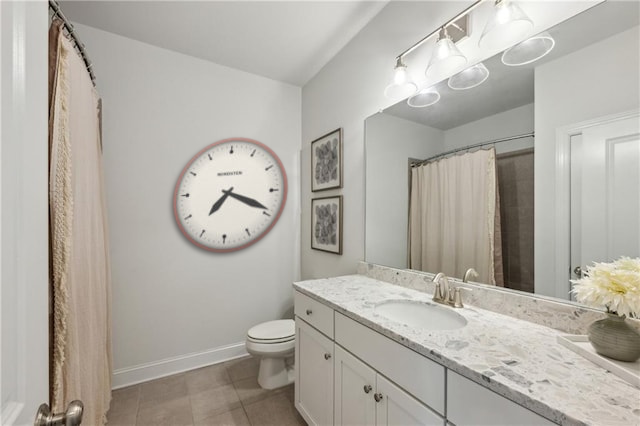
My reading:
7 h 19 min
